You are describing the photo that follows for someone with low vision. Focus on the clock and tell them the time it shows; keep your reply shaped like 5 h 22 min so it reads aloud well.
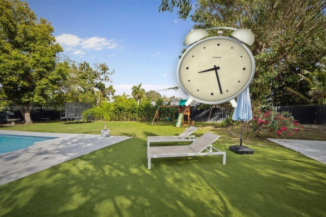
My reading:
8 h 27 min
